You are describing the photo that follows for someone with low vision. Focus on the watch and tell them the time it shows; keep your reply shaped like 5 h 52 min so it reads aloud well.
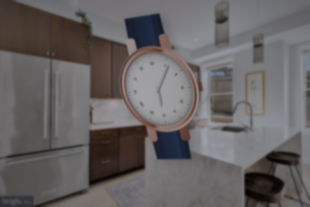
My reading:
6 h 06 min
